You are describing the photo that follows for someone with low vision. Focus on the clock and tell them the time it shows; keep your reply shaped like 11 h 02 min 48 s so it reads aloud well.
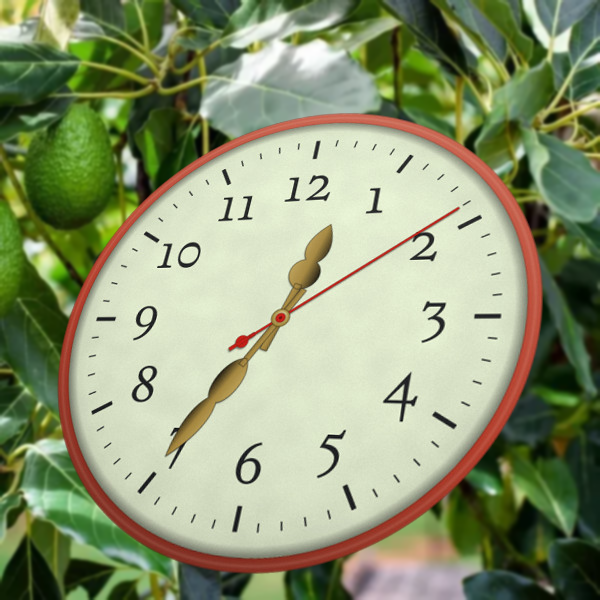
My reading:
12 h 35 min 09 s
